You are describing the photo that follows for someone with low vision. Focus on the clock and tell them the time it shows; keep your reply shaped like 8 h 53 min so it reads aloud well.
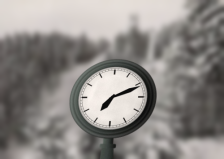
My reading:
7 h 11 min
